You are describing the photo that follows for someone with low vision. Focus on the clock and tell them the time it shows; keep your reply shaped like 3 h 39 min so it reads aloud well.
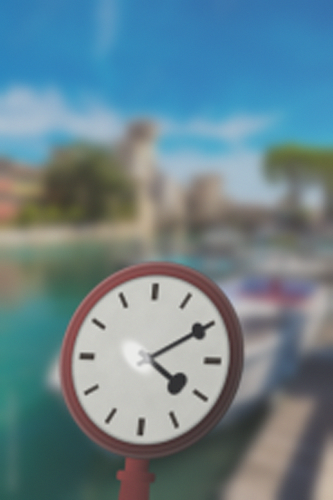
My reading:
4 h 10 min
